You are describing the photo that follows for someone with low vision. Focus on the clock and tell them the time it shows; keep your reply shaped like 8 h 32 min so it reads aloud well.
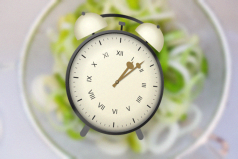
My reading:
1 h 08 min
